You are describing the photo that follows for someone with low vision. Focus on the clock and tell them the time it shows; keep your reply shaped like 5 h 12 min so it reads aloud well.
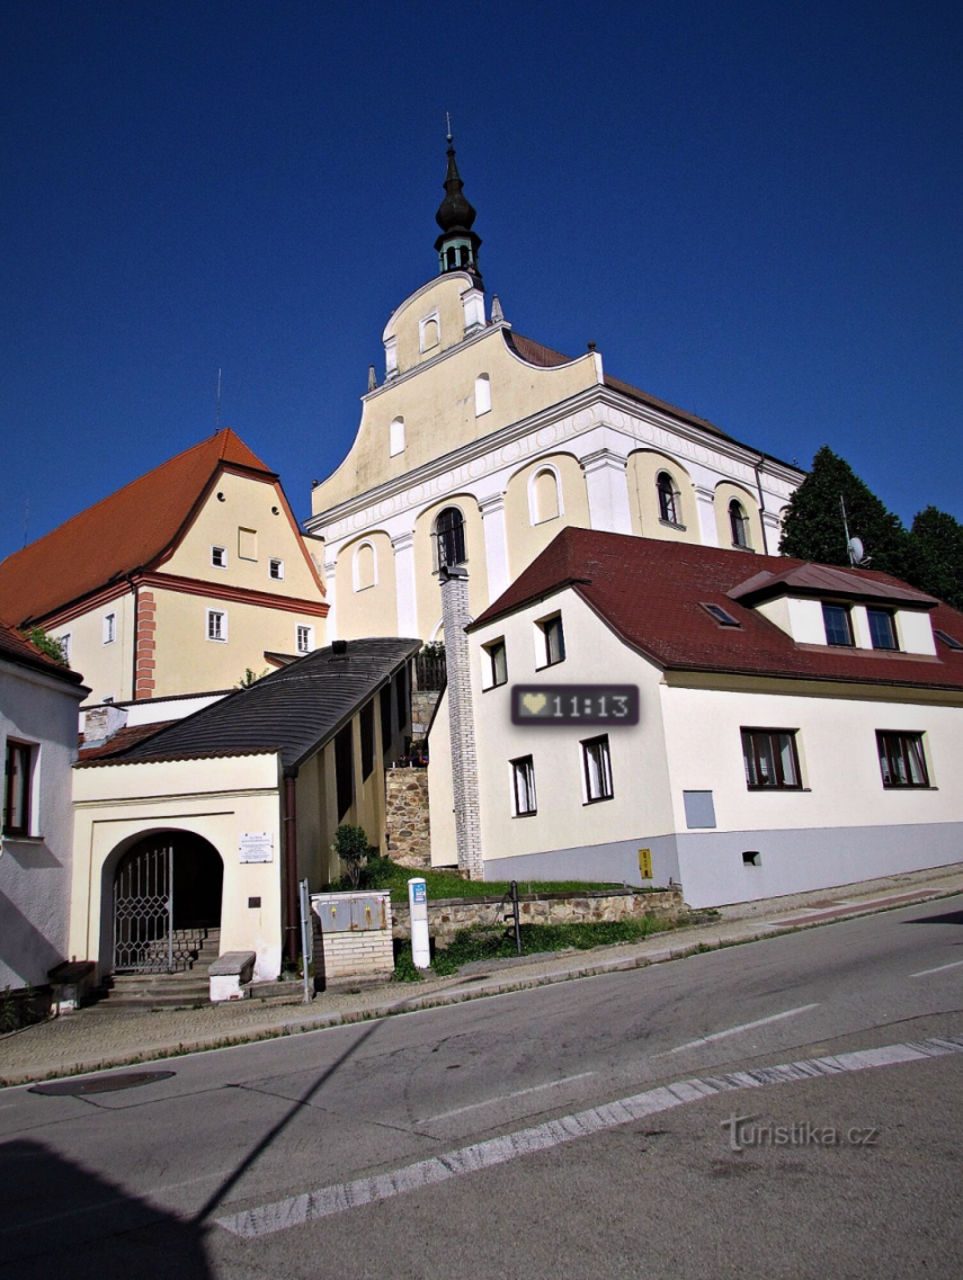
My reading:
11 h 13 min
